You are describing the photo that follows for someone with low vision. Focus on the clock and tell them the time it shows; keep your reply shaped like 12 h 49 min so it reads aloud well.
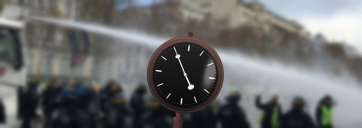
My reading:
4 h 55 min
